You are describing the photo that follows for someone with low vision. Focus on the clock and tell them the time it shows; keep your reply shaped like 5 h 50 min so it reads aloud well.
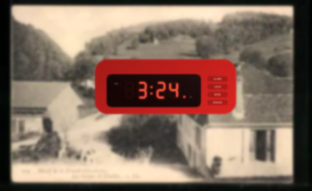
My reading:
3 h 24 min
